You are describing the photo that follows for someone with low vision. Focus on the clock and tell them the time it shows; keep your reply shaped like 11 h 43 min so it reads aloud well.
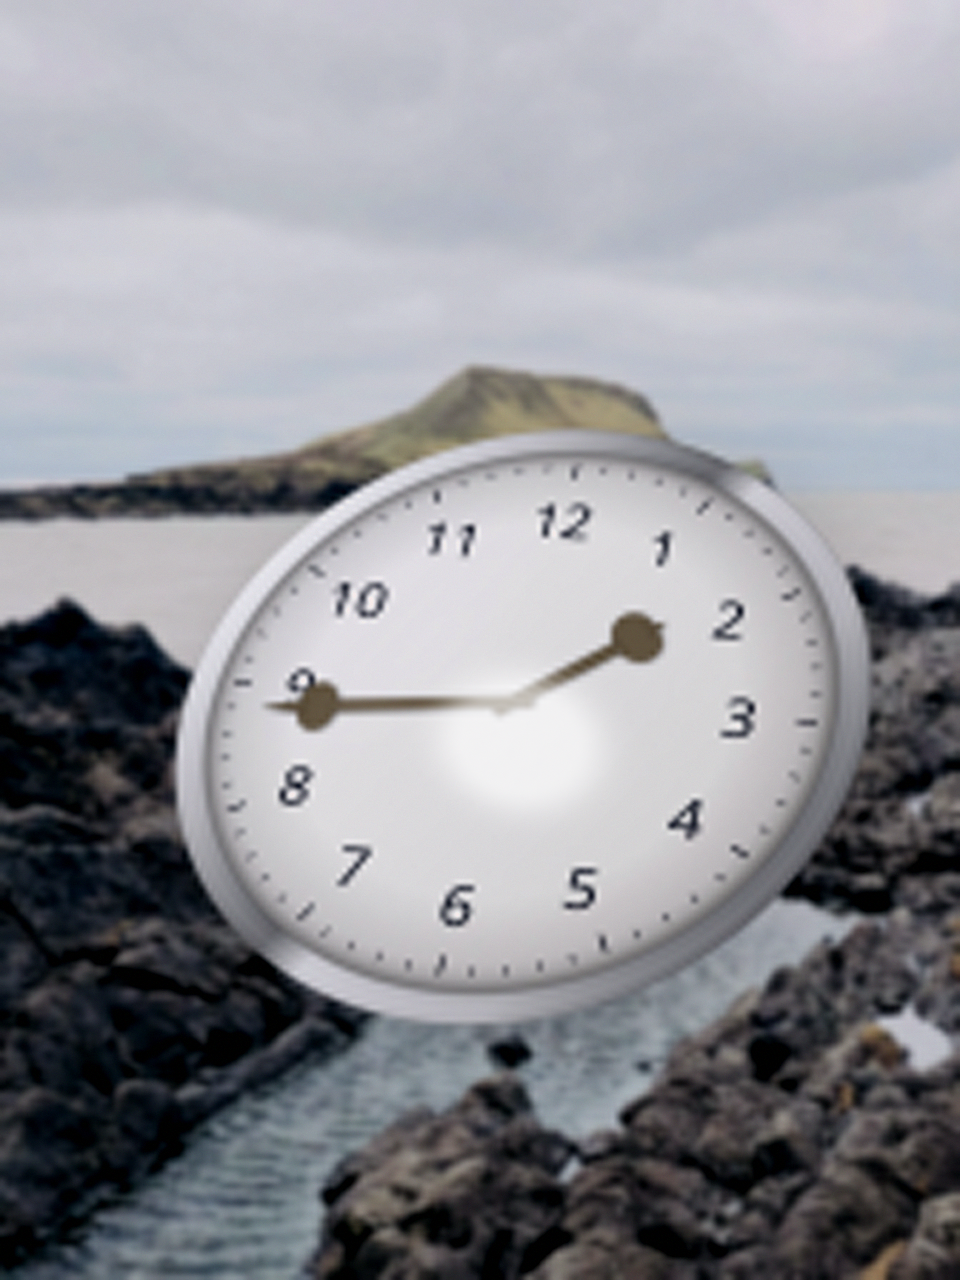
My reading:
1 h 44 min
